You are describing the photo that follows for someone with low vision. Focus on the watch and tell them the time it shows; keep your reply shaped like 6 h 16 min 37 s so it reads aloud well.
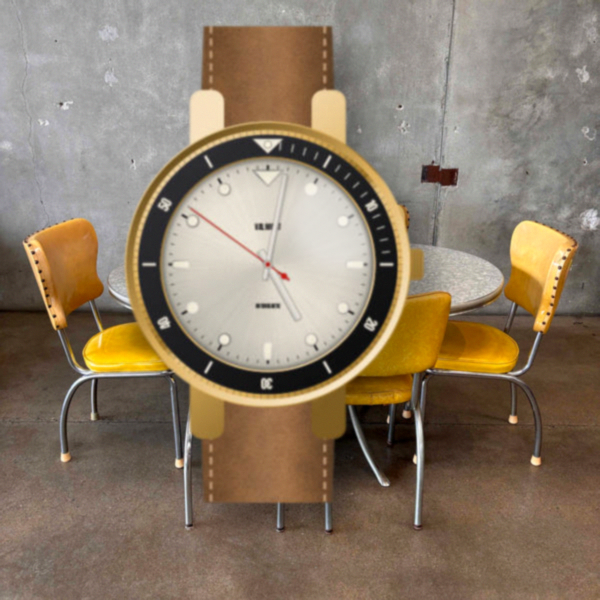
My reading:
5 h 01 min 51 s
